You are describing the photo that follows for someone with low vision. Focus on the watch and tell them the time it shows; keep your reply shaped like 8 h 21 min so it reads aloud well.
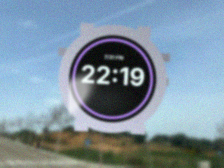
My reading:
22 h 19 min
